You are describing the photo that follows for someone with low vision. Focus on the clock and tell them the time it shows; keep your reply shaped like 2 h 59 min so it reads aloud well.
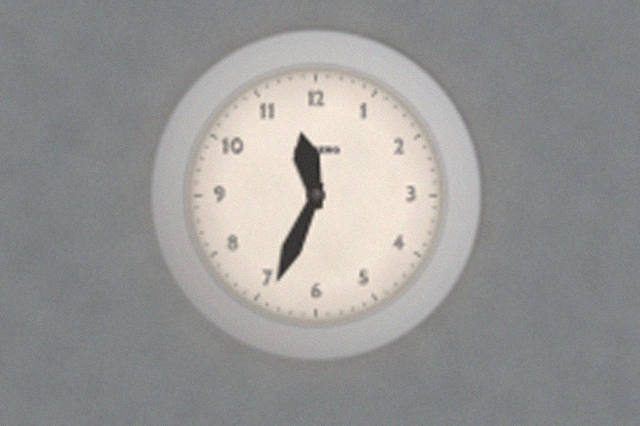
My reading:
11 h 34 min
